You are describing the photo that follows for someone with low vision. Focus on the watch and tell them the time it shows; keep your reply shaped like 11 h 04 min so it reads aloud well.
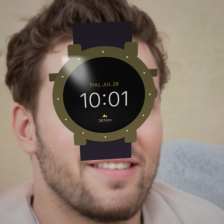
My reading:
10 h 01 min
